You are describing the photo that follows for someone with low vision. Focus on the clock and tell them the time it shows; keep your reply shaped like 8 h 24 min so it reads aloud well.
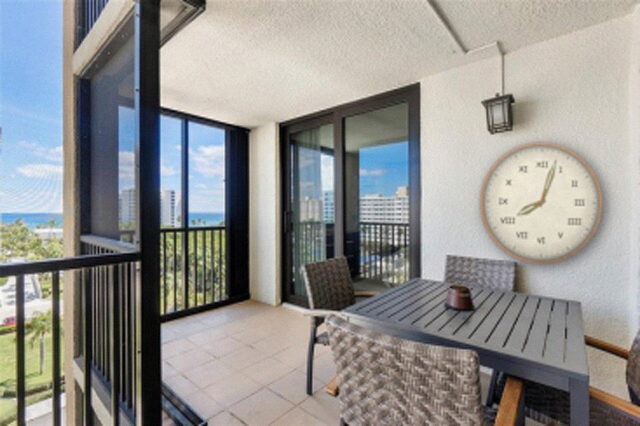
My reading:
8 h 03 min
